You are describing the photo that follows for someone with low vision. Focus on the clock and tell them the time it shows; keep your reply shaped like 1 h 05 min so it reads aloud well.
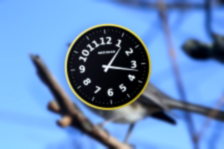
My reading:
1 h 17 min
